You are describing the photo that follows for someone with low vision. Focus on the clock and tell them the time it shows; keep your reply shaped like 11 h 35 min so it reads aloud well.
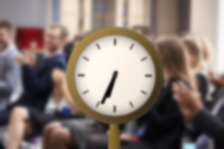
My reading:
6 h 34 min
